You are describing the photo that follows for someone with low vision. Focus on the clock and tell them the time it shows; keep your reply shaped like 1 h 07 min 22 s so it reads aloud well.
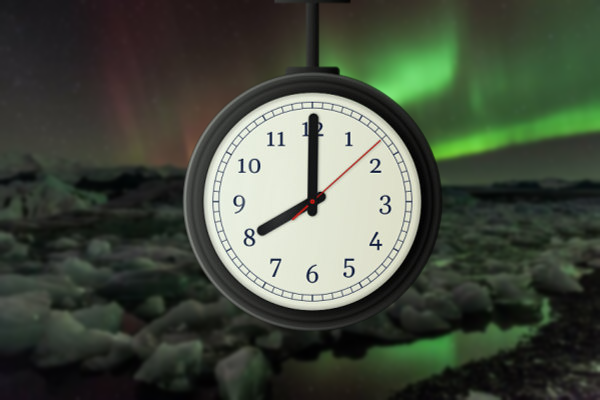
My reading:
8 h 00 min 08 s
